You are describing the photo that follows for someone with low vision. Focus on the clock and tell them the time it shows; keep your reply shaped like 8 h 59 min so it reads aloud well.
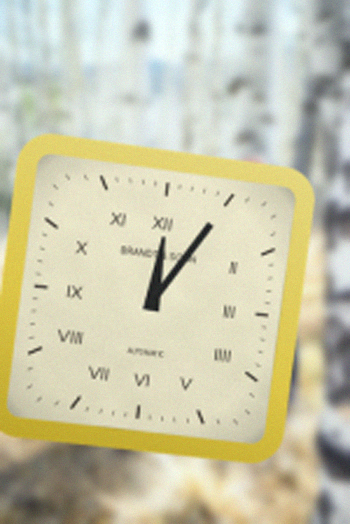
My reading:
12 h 05 min
